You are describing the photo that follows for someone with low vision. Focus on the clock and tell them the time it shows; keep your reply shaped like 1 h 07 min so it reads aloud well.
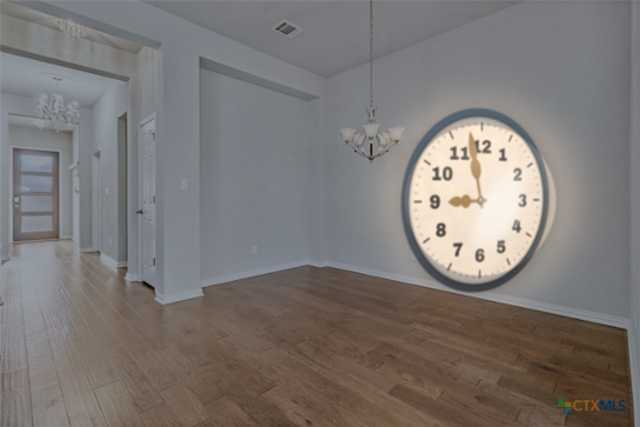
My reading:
8 h 58 min
